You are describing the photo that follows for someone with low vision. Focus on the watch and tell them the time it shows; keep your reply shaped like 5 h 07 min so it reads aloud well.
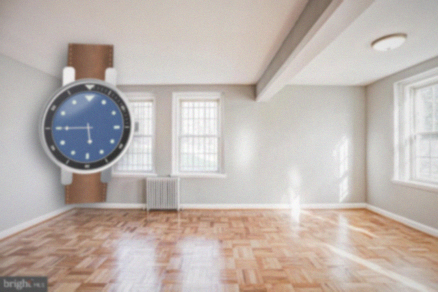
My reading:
5 h 45 min
